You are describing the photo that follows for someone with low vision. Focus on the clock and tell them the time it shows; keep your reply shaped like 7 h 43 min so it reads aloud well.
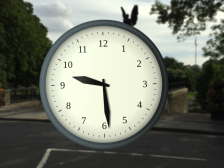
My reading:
9 h 29 min
